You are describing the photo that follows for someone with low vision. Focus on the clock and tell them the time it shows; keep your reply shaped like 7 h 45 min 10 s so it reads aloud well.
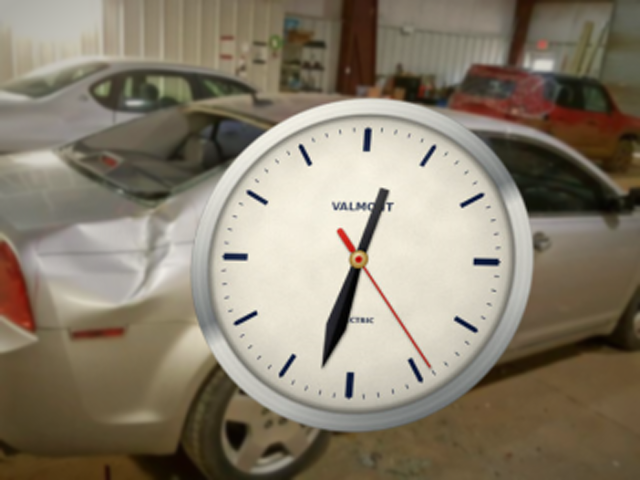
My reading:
12 h 32 min 24 s
